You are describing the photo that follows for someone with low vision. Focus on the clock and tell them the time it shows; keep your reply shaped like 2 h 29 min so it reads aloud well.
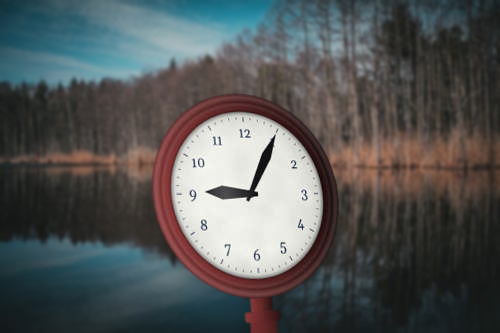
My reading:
9 h 05 min
